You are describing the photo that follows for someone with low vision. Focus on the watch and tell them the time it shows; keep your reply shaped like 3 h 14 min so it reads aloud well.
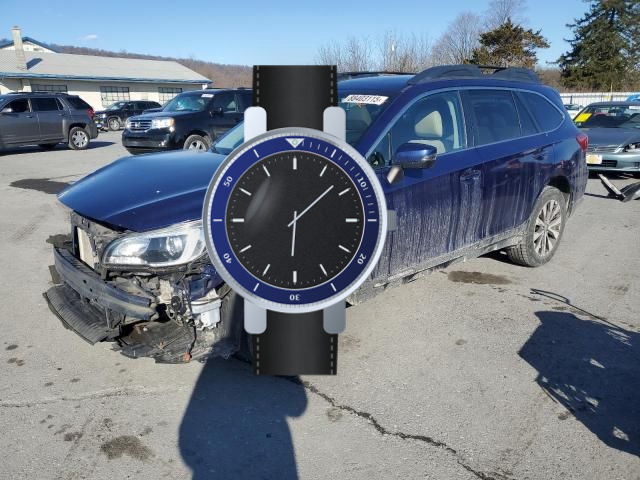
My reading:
6 h 08 min
